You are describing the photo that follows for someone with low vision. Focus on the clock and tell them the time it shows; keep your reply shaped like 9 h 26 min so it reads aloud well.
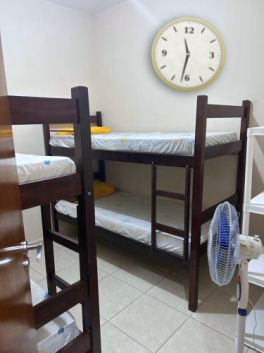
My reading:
11 h 32 min
